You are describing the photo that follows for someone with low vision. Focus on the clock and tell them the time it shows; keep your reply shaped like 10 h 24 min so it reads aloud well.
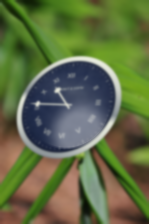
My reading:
10 h 46 min
